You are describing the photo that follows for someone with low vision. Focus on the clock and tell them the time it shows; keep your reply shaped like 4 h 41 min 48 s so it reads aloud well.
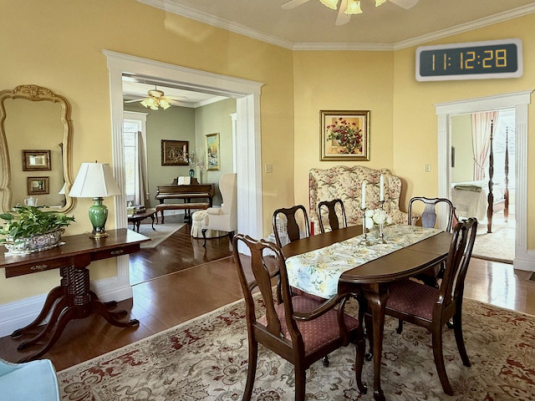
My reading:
11 h 12 min 28 s
